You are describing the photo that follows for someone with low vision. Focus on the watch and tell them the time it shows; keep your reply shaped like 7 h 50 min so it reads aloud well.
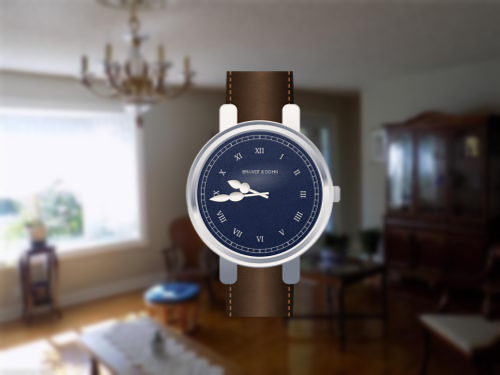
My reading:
9 h 44 min
